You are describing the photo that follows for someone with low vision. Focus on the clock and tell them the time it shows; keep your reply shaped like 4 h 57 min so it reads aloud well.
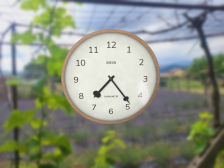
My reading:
7 h 24 min
